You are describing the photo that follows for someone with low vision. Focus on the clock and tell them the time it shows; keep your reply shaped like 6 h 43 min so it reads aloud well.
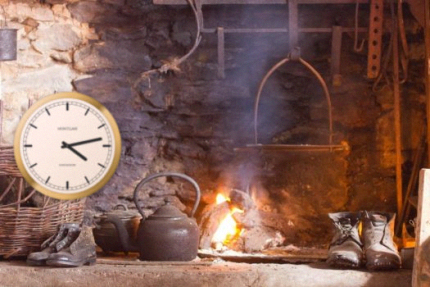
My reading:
4 h 13 min
